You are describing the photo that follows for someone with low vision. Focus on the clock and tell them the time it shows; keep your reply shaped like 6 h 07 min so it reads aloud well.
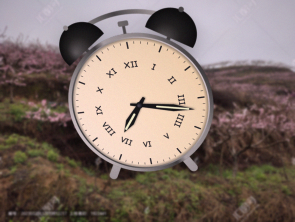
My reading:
7 h 17 min
